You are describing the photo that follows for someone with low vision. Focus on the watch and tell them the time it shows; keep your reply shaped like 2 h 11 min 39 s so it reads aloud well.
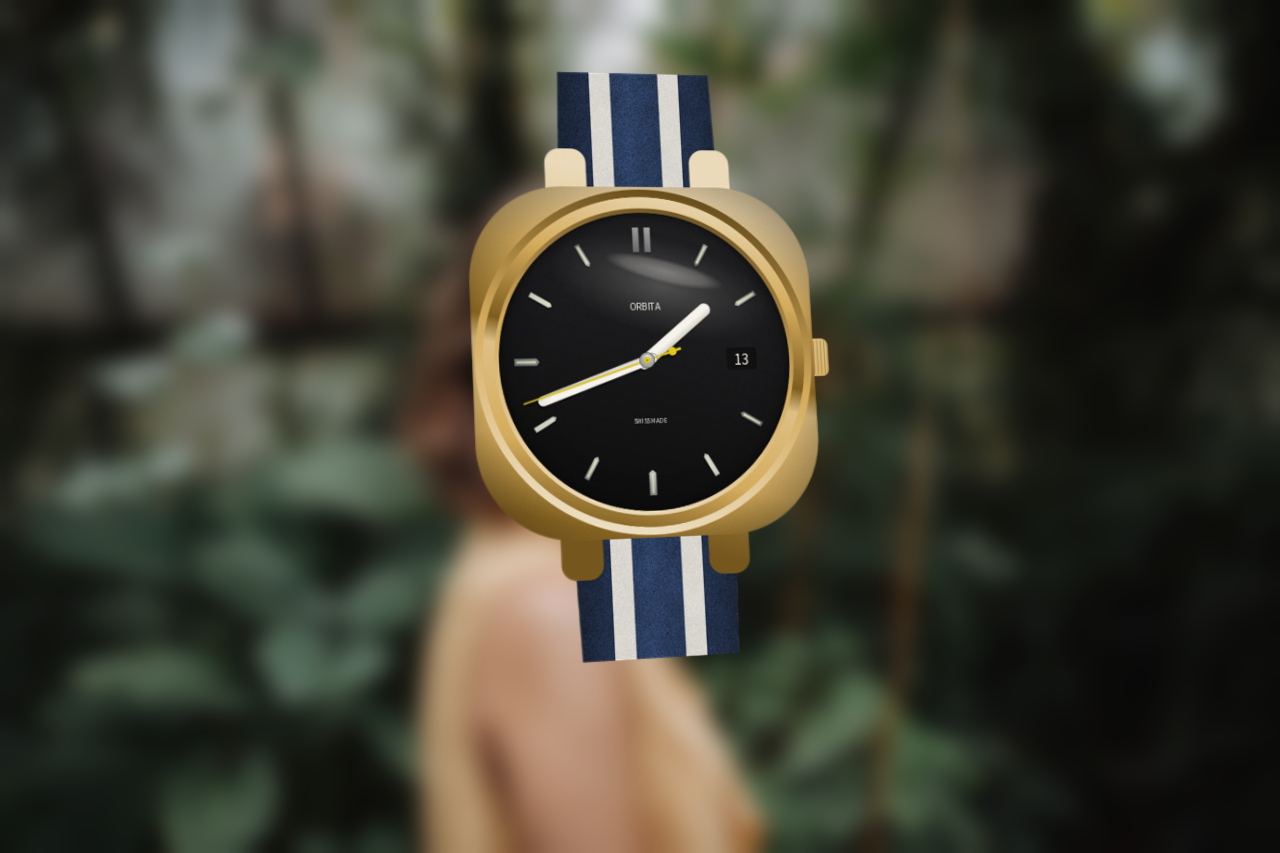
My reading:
1 h 41 min 42 s
